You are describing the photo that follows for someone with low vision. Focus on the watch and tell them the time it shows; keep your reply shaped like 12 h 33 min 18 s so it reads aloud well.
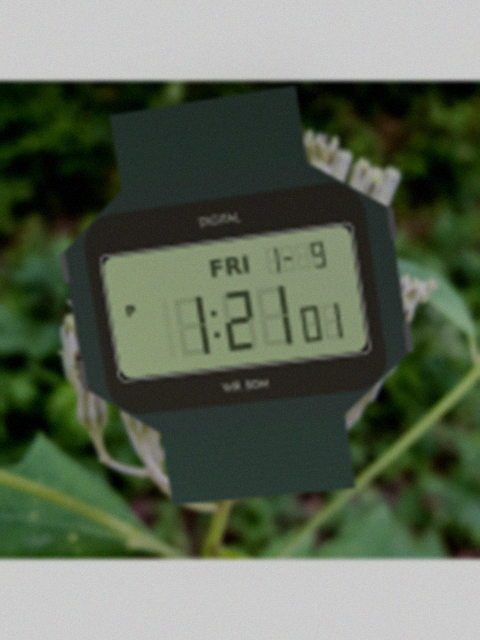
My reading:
1 h 21 min 01 s
